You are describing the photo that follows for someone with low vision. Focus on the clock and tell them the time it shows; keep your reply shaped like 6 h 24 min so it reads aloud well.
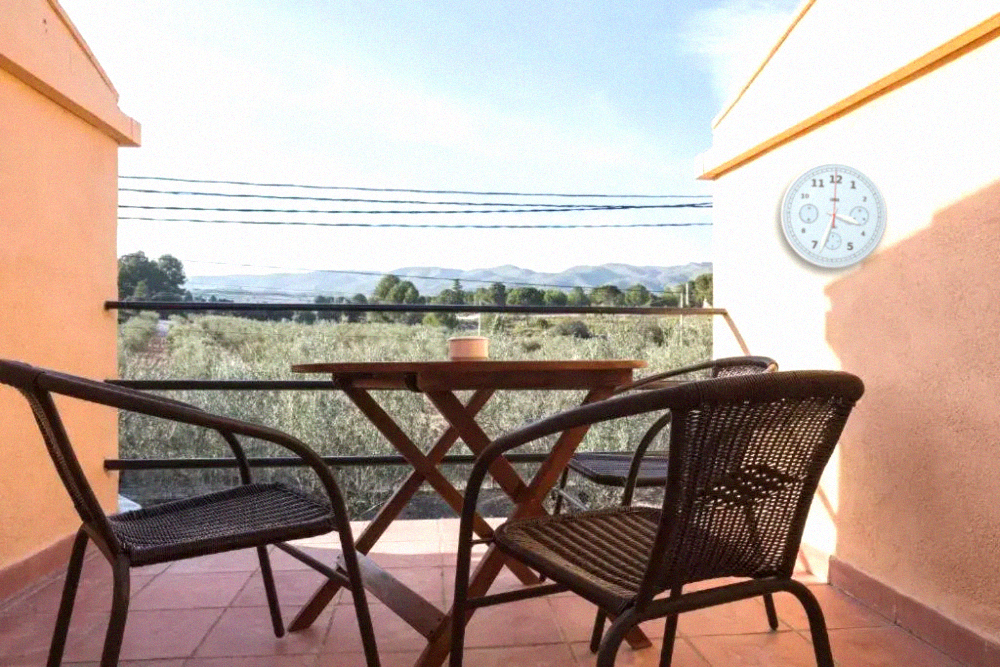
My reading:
3 h 33 min
